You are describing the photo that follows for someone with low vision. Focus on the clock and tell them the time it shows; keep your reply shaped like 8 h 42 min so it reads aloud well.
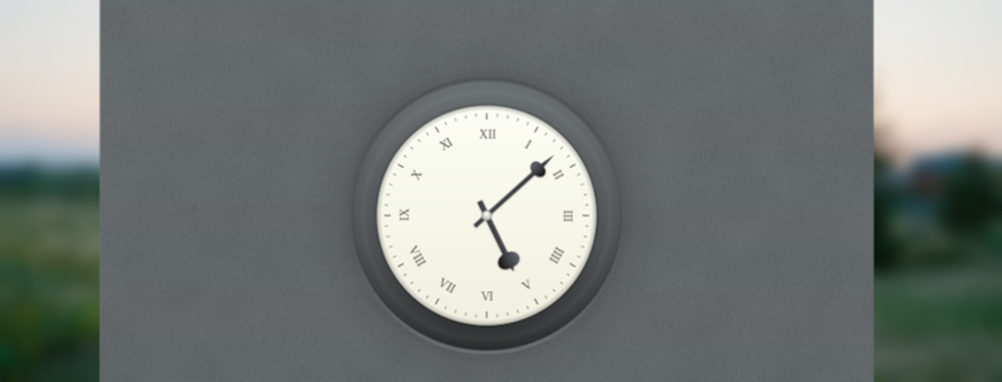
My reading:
5 h 08 min
